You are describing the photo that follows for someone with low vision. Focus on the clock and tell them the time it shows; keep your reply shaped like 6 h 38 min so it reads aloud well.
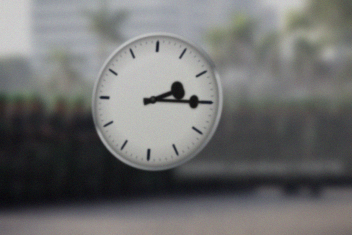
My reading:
2 h 15 min
